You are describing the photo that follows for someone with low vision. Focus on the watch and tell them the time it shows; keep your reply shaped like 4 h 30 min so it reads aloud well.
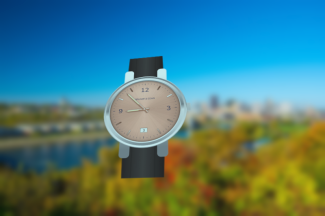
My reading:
8 h 53 min
